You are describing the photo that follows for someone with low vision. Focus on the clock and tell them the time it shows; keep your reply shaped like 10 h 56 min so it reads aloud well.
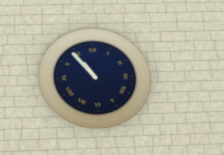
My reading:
10 h 54 min
